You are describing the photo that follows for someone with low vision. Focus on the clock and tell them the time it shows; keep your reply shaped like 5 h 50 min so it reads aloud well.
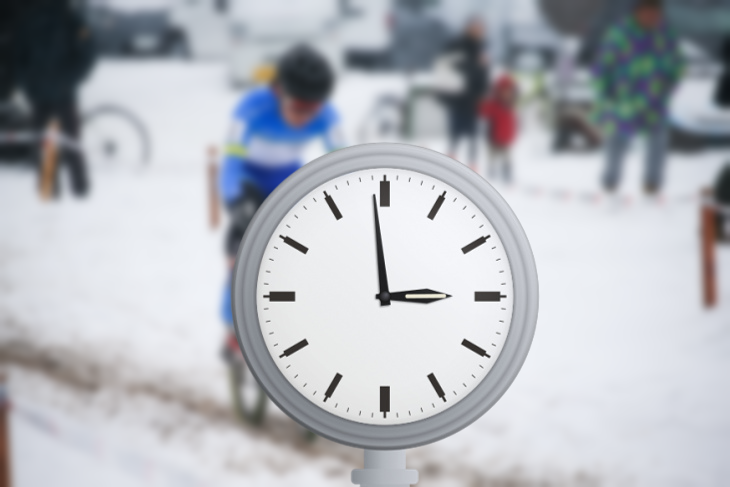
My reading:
2 h 59 min
